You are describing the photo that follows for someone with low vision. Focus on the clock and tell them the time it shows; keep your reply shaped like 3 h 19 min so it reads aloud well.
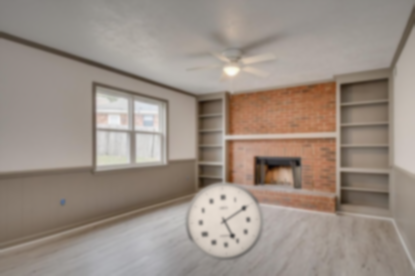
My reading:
5 h 10 min
